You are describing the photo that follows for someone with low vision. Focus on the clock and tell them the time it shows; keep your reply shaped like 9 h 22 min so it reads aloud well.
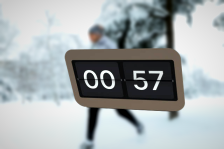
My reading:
0 h 57 min
